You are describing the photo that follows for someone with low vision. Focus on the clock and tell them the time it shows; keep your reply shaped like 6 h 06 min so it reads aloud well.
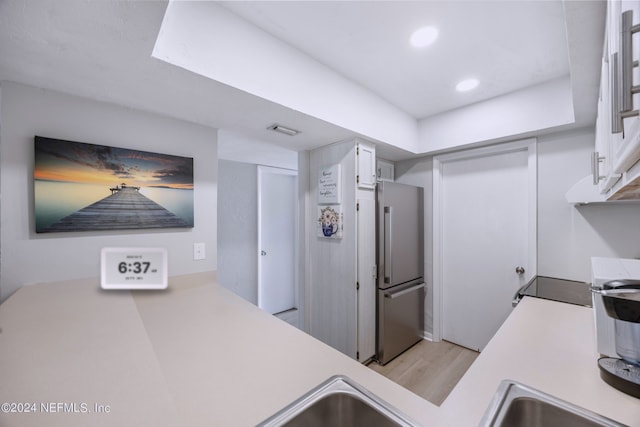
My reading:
6 h 37 min
